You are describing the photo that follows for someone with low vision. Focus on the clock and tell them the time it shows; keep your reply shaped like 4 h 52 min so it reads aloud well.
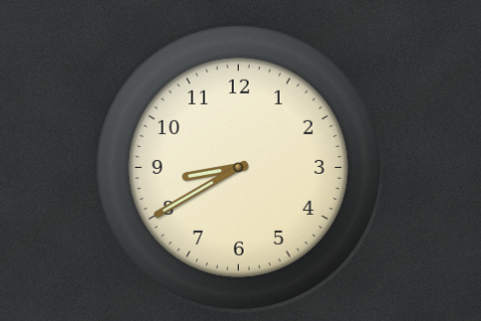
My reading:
8 h 40 min
